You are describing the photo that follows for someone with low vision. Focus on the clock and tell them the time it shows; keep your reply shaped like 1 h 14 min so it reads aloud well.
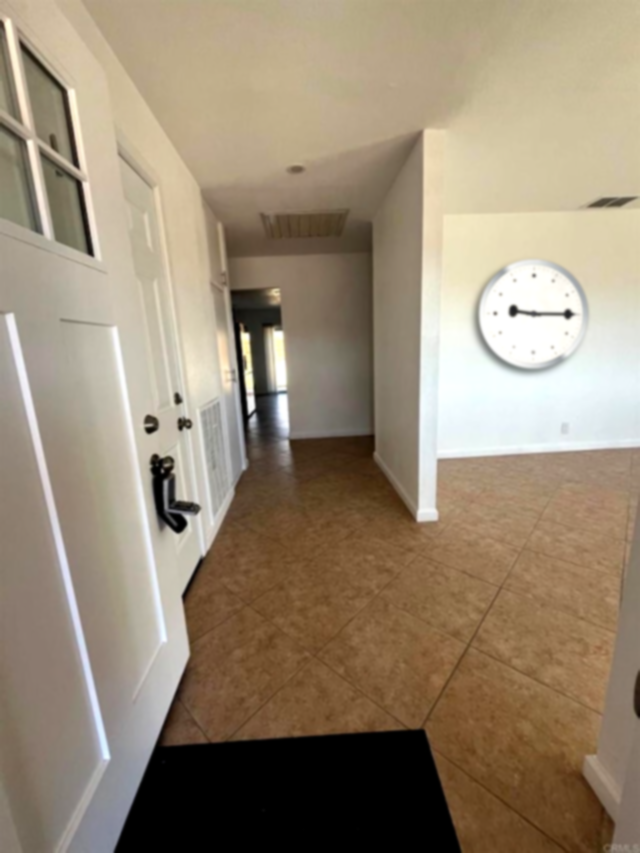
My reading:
9 h 15 min
